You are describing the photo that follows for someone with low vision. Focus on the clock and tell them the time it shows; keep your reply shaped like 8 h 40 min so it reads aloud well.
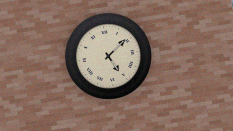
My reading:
5 h 09 min
